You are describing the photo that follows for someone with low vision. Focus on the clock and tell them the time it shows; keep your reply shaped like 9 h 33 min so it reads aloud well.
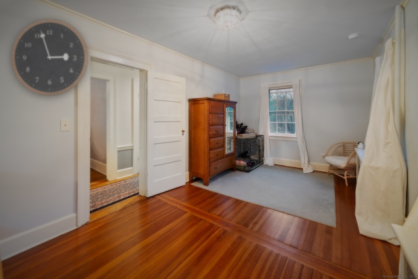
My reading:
2 h 57 min
